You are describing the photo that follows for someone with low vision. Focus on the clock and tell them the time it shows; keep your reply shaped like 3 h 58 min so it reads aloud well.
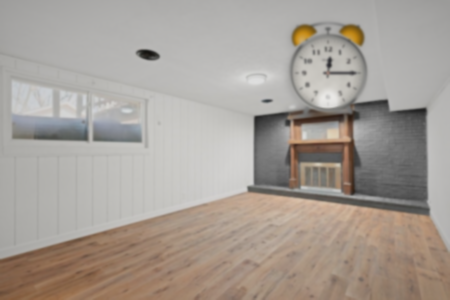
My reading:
12 h 15 min
